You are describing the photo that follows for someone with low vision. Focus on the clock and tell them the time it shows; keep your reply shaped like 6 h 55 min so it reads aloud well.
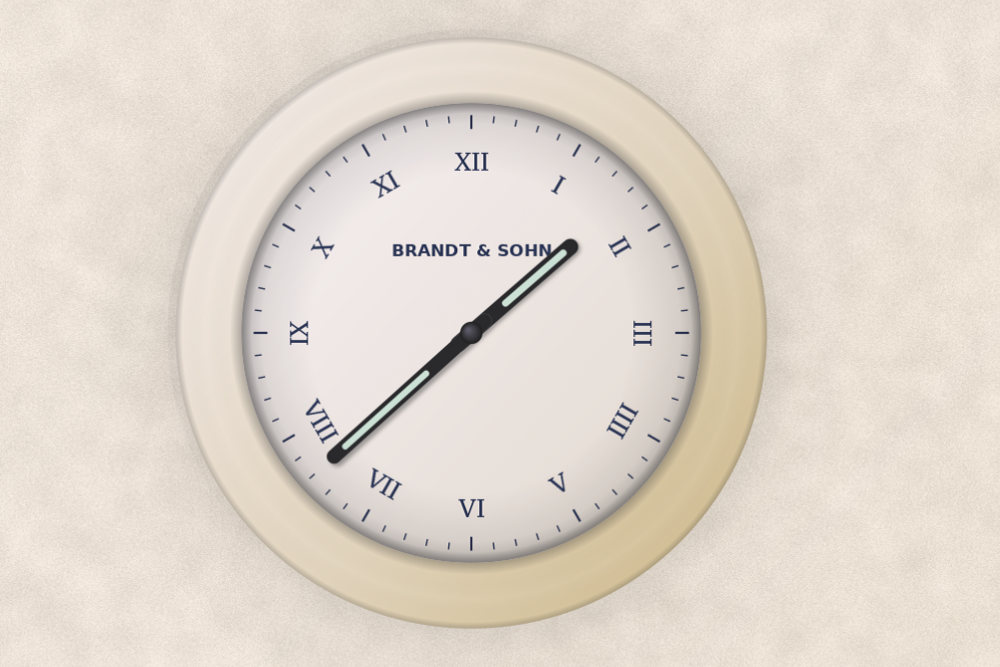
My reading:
1 h 38 min
